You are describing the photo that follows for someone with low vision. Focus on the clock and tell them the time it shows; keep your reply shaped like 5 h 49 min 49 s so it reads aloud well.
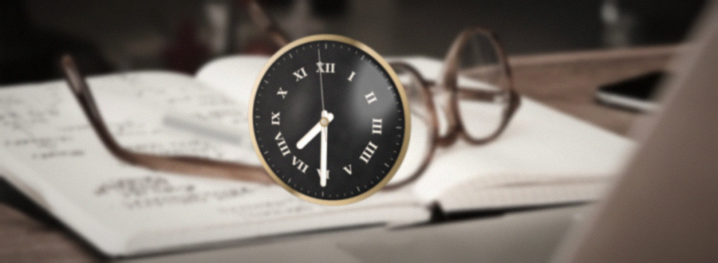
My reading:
7 h 29 min 59 s
